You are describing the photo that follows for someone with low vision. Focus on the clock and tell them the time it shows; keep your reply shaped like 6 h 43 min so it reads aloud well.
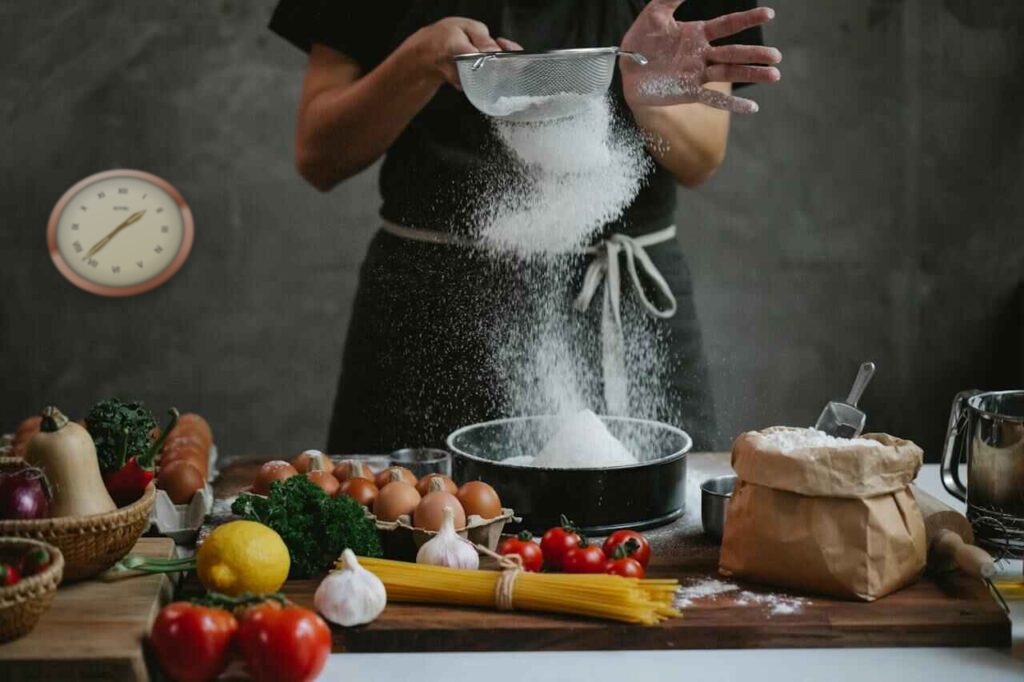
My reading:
1 h 37 min
